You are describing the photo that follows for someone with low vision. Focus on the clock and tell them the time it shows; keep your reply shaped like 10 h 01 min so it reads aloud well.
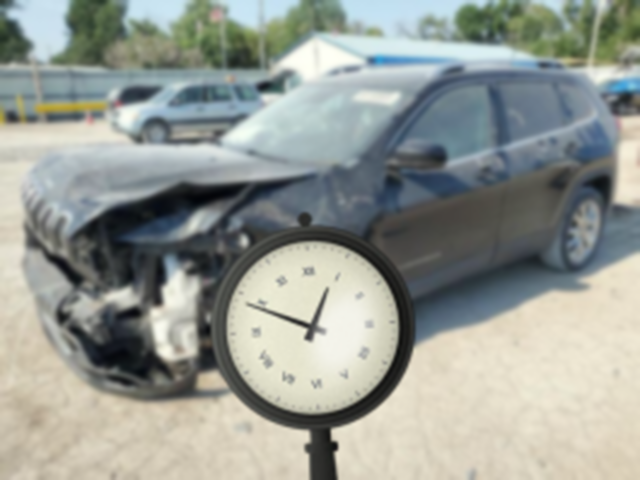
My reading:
12 h 49 min
